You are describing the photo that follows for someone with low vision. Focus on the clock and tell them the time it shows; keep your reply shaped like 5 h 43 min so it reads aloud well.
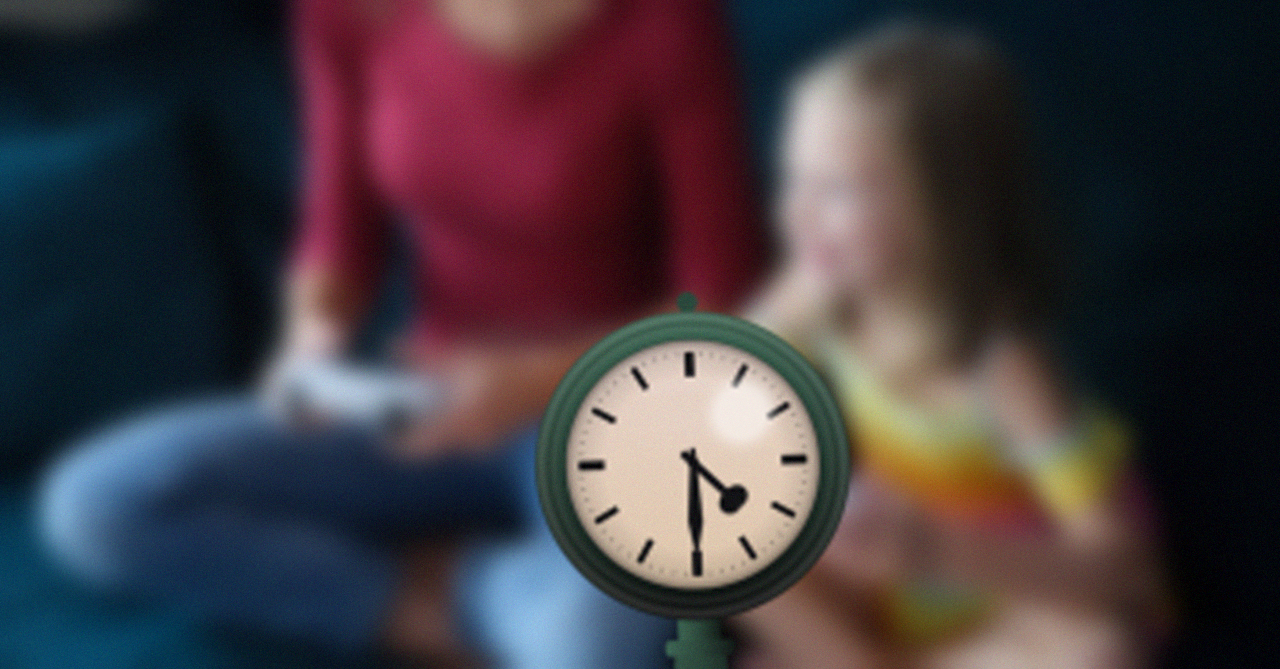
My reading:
4 h 30 min
